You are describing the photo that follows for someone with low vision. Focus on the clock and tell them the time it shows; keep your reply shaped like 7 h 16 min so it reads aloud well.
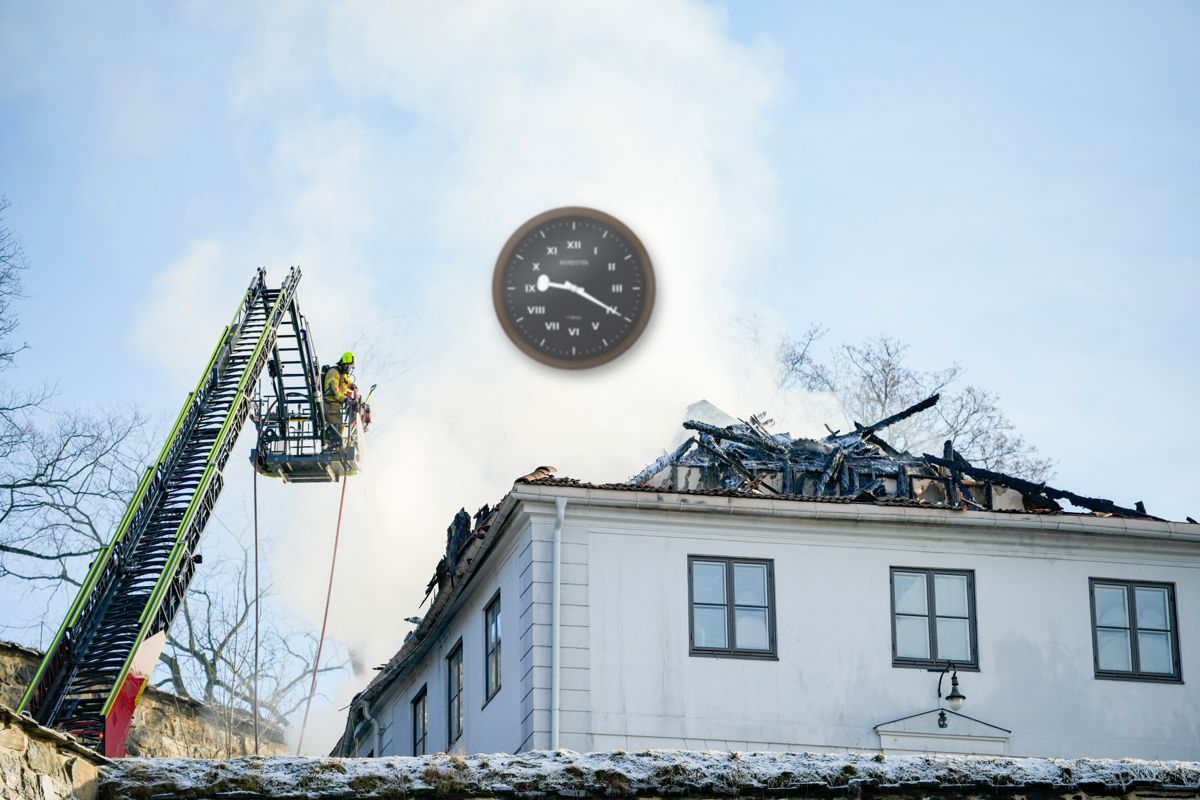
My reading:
9 h 20 min
